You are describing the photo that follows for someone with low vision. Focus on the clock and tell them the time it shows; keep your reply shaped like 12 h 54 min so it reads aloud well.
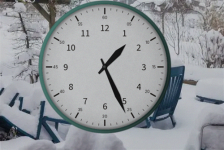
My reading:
1 h 26 min
